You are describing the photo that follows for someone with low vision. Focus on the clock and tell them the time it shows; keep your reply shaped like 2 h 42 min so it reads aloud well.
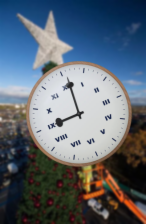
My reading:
9 h 01 min
